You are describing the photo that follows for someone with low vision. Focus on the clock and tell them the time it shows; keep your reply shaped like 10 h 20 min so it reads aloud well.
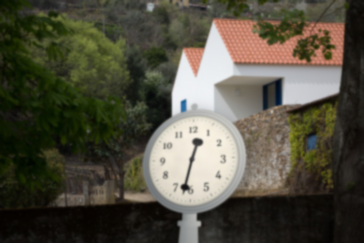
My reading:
12 h 32 min
